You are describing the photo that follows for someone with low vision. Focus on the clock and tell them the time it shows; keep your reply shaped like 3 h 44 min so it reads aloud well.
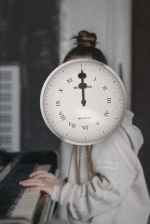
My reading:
12 h 00 min
